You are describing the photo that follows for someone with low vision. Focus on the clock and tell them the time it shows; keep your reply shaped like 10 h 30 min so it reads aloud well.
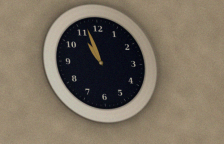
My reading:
10 h 57 min
